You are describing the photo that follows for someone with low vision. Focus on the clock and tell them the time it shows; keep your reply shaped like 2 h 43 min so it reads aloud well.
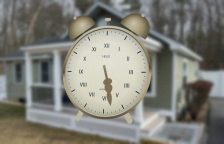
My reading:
5 h 28 min
